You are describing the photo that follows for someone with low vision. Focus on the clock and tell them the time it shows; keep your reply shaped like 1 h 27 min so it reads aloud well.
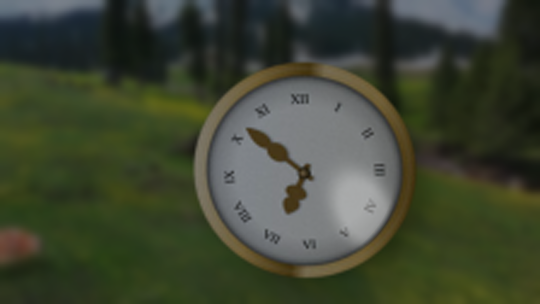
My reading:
6 h 52 min
